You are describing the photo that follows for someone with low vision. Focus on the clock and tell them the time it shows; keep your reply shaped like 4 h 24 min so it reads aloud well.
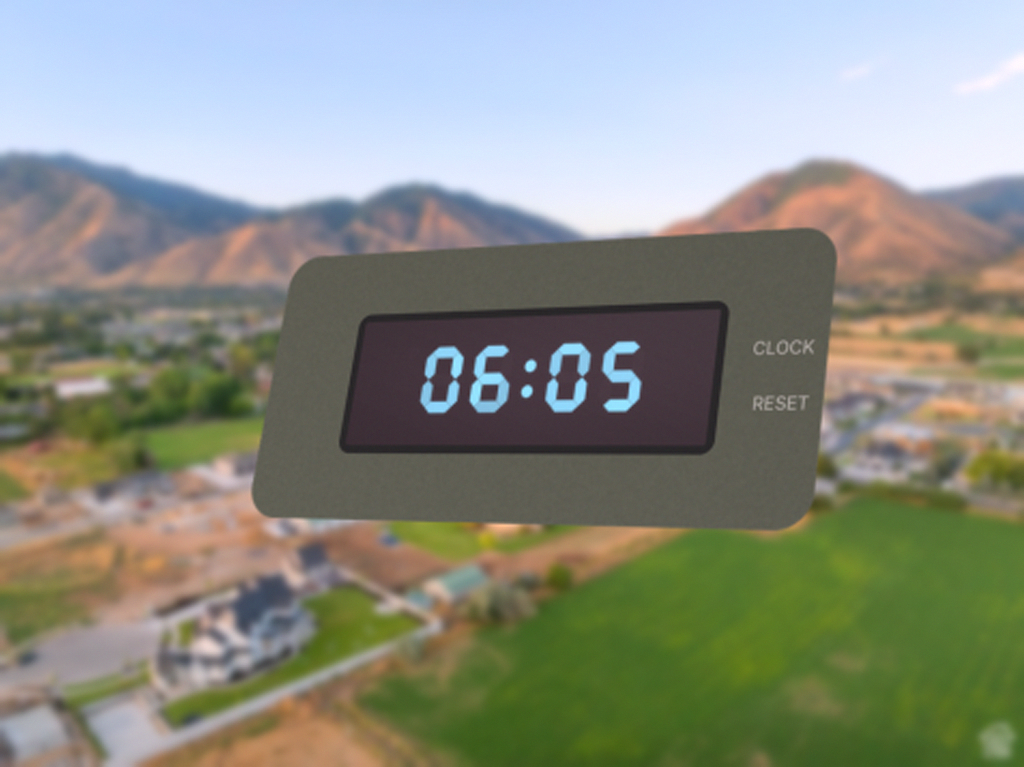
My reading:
6 h 05 min
